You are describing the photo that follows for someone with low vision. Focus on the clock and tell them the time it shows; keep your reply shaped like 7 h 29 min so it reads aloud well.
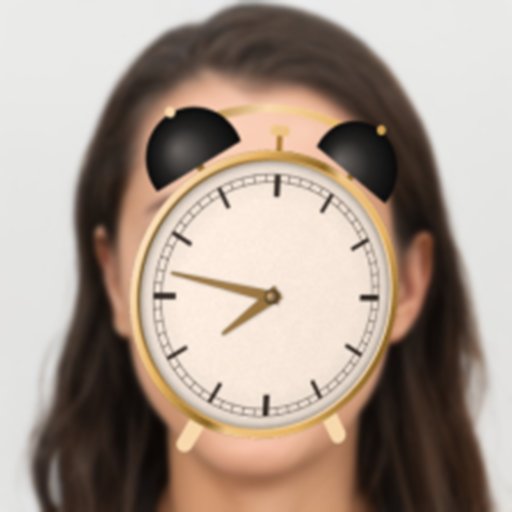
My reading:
7 h 47 min
